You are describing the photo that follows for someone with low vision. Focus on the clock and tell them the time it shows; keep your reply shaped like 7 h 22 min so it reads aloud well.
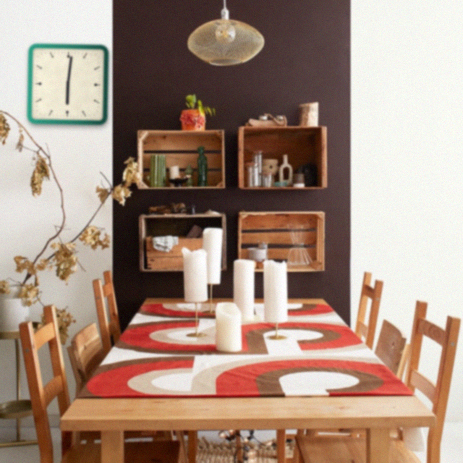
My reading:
6 h 01 min
